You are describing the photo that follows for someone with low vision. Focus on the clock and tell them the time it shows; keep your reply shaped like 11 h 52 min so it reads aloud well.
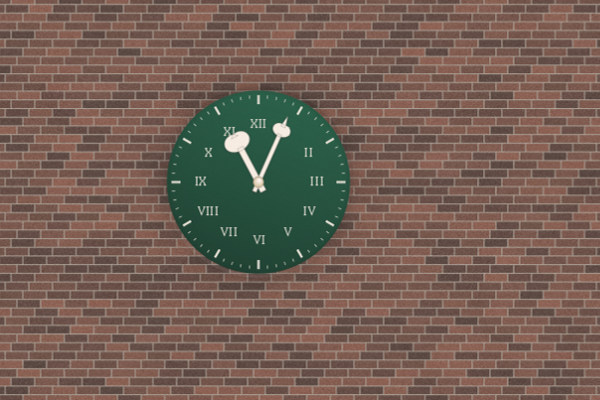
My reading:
11 h 04 min
